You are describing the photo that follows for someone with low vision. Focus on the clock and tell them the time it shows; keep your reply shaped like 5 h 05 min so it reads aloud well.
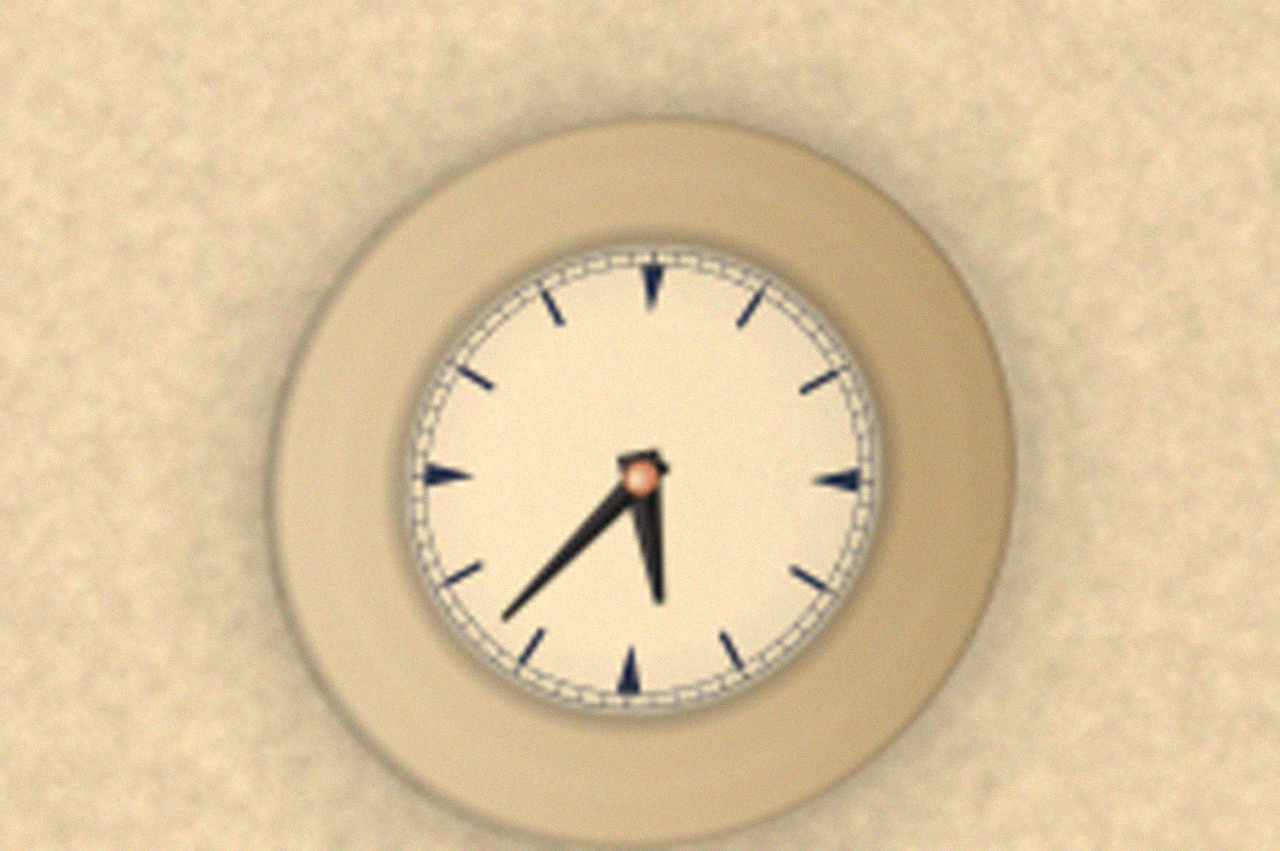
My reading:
5 h 37 min
